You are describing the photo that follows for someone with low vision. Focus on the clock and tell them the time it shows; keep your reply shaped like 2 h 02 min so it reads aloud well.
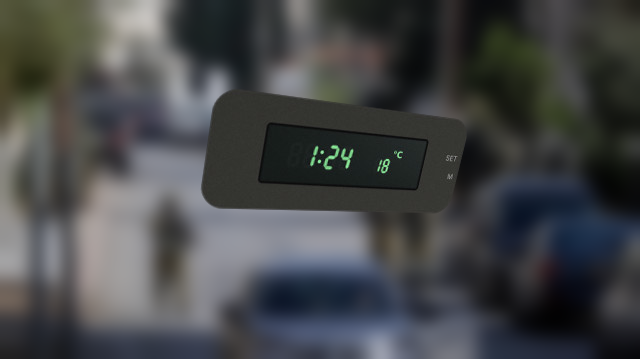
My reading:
1 h 24 min
